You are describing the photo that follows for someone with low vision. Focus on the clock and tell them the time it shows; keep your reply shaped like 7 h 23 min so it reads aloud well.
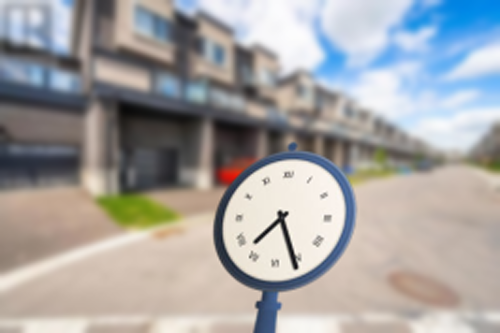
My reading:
7 h 26 min
